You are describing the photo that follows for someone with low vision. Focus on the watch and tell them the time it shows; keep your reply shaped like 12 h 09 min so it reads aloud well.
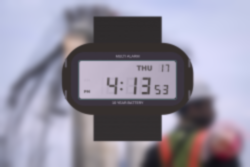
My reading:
4 h 13 min
